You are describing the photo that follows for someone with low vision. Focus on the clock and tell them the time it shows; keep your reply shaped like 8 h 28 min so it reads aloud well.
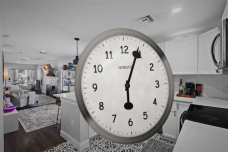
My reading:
6 h 04 min
